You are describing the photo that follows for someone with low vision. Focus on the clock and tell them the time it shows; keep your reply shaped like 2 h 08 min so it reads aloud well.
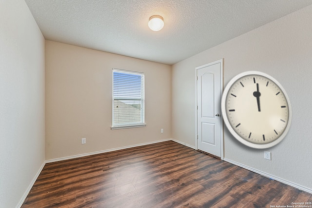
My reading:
12 h 01 min
